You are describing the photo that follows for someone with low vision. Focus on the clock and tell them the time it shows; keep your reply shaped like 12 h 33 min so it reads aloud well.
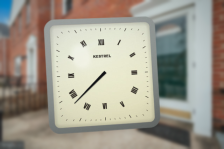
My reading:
7 h 38 min
